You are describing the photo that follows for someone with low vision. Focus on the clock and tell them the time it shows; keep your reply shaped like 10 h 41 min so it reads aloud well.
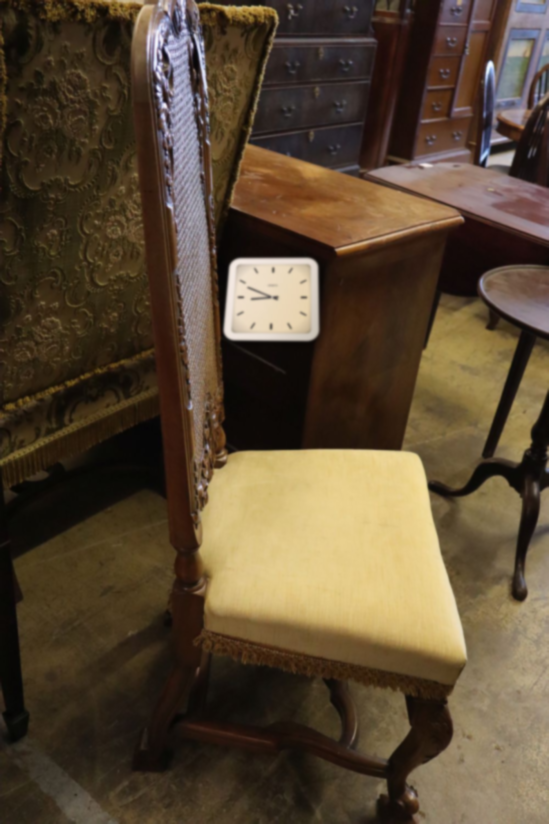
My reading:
8 h 49 min
